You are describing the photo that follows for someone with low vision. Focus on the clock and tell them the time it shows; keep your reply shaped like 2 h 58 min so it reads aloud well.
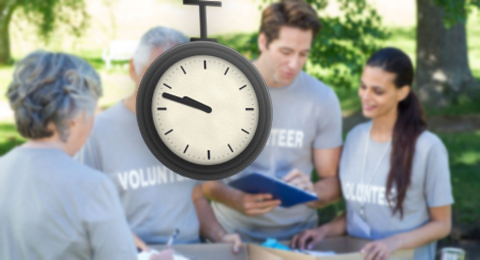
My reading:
9 h 48 min
